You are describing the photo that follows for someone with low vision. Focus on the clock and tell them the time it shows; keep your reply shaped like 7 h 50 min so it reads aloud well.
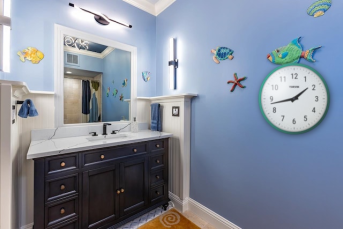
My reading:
1 h 43 min
